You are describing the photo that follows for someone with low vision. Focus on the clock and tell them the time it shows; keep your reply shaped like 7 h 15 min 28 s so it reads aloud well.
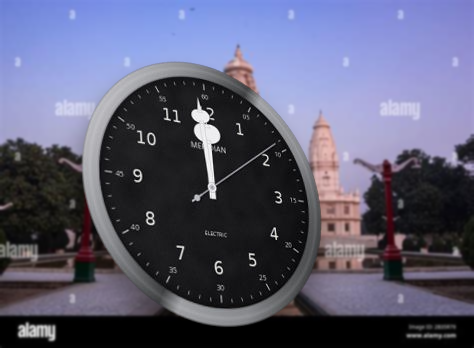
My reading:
11 h 59 min 09 s
